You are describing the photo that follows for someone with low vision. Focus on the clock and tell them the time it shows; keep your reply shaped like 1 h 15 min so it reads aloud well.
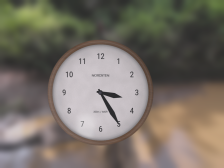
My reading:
3 h 25 min
